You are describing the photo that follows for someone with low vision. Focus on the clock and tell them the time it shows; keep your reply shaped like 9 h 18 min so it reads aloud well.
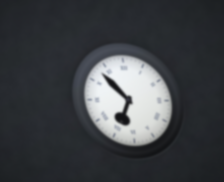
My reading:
6 h 53 min
